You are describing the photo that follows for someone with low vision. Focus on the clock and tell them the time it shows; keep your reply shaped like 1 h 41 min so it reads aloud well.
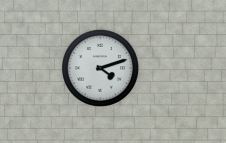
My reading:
4 h 12 min
